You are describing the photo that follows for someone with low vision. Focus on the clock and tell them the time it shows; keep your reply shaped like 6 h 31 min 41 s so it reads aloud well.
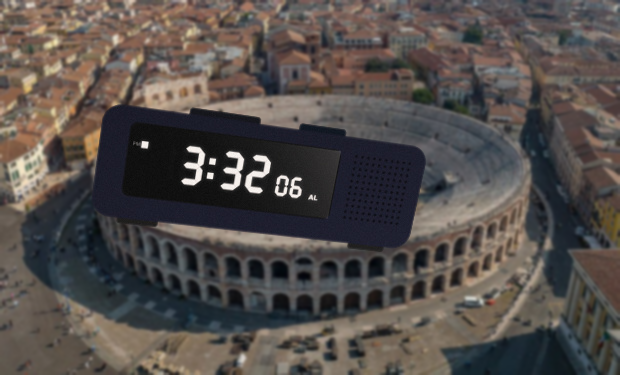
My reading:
3 h 32 min 06 s
